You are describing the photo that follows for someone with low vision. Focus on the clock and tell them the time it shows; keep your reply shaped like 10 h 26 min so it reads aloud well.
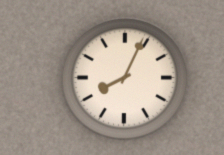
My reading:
8 h 04 min
